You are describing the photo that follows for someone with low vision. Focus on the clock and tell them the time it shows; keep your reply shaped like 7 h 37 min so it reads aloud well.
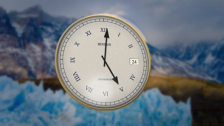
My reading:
5 h 01 min
